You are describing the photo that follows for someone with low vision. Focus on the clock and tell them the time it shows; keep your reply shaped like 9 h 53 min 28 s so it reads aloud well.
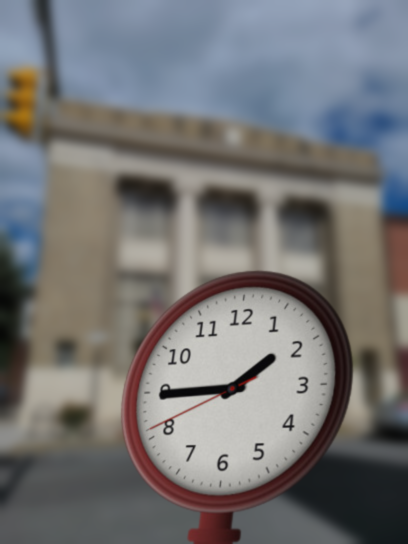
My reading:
1 h 44 min 41 s
